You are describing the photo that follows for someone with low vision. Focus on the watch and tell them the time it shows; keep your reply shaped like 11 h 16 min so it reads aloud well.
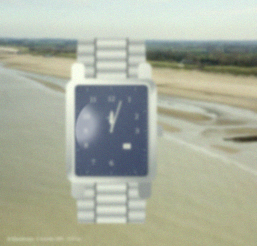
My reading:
12 h 03 min
